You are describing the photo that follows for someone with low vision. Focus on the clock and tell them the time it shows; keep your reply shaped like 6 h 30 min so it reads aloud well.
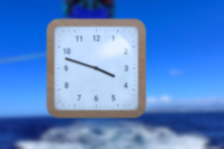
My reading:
3 h 48 min
